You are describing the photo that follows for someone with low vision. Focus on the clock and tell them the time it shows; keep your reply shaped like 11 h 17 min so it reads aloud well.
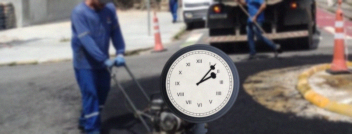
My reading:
2 h 07 min
